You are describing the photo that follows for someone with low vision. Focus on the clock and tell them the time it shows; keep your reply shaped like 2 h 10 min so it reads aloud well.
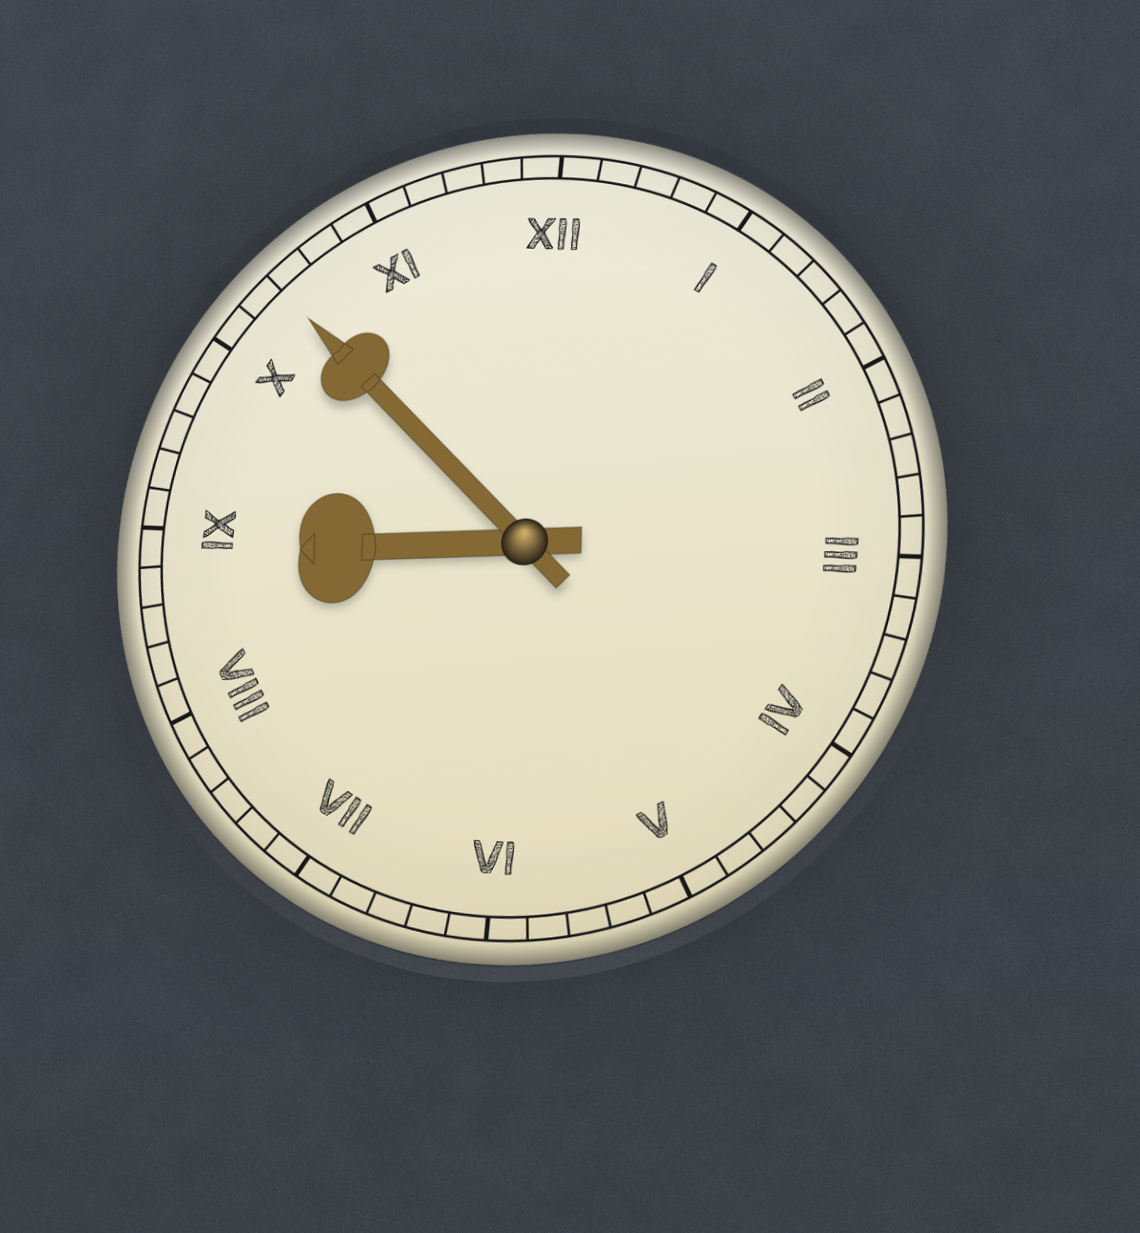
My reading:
8 h 52 min
